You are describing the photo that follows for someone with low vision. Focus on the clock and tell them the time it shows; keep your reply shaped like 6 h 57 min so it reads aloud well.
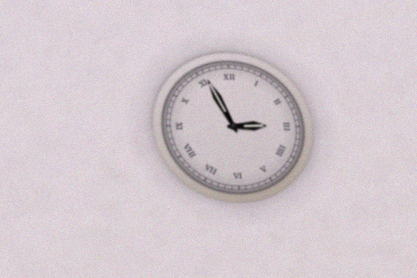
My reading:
2 h 56 min
